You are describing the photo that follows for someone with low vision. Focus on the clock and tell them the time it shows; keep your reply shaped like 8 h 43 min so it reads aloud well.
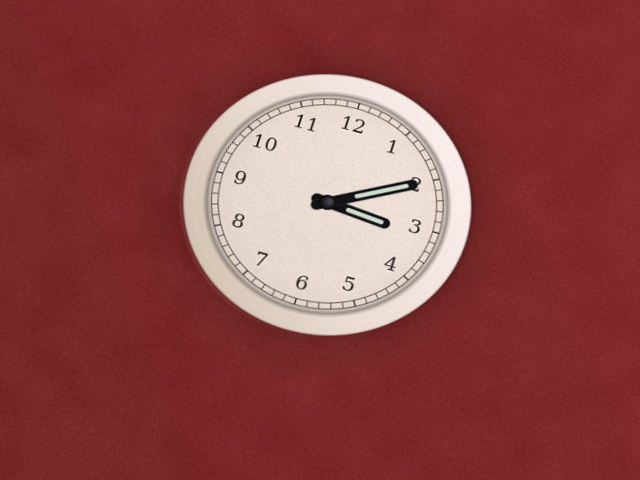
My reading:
3 h 10 min
